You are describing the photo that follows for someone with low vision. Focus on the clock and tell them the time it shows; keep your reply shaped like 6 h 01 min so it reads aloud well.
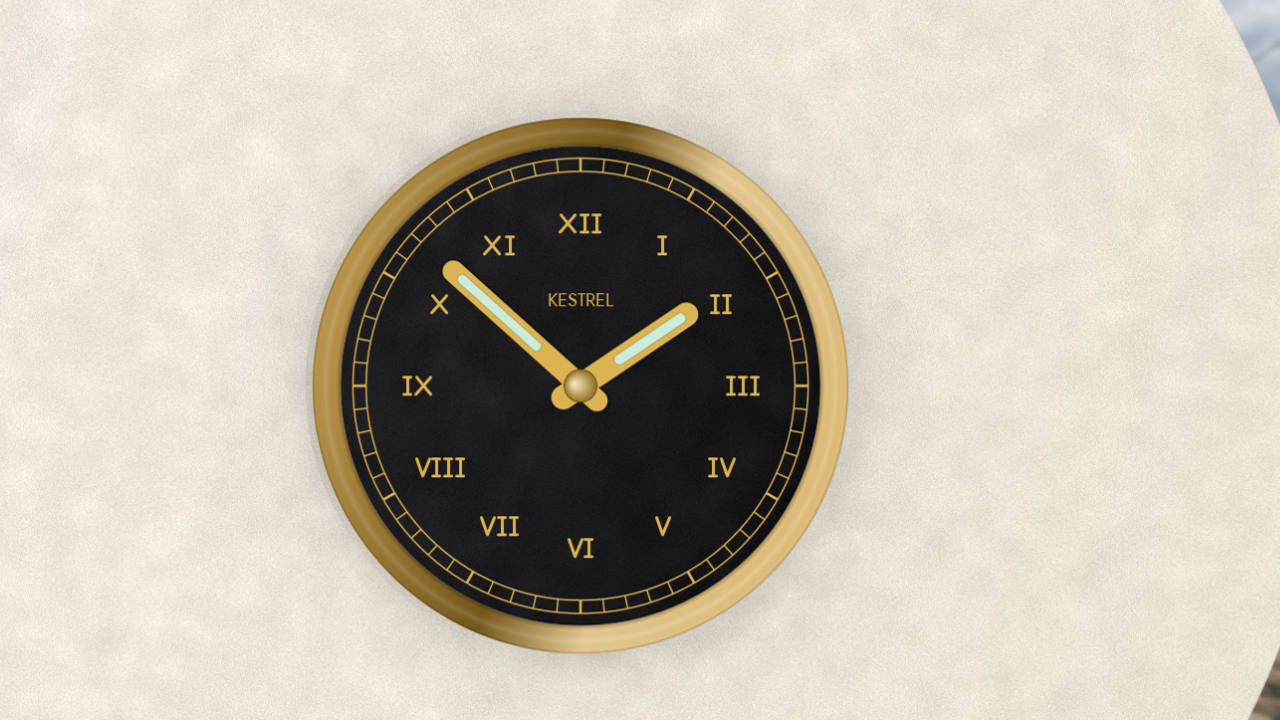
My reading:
1 h 52 min
